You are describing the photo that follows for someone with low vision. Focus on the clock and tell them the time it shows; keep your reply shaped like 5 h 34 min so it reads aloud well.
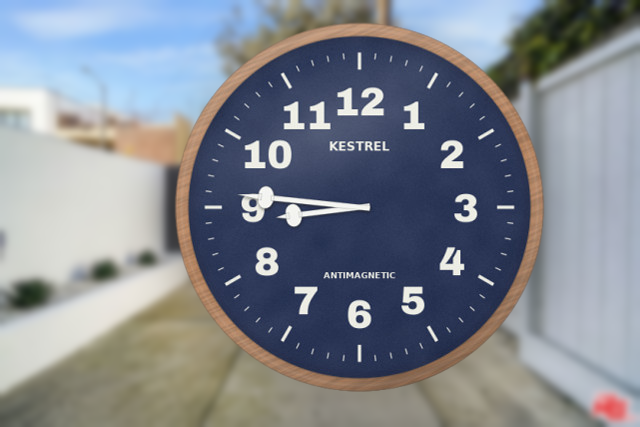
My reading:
8 h 46 min
